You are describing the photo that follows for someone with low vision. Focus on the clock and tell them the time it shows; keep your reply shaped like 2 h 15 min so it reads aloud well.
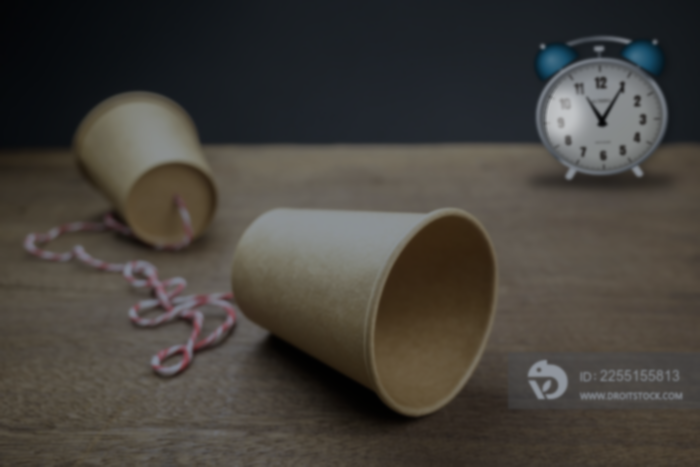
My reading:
11 h 05 min
